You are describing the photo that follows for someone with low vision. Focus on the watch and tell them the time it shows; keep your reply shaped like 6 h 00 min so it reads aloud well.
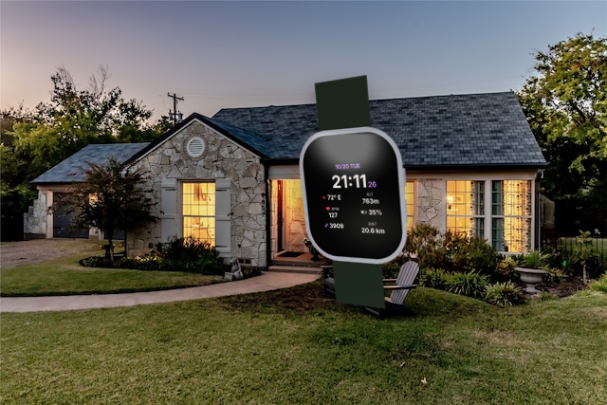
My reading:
21 h 11 min
